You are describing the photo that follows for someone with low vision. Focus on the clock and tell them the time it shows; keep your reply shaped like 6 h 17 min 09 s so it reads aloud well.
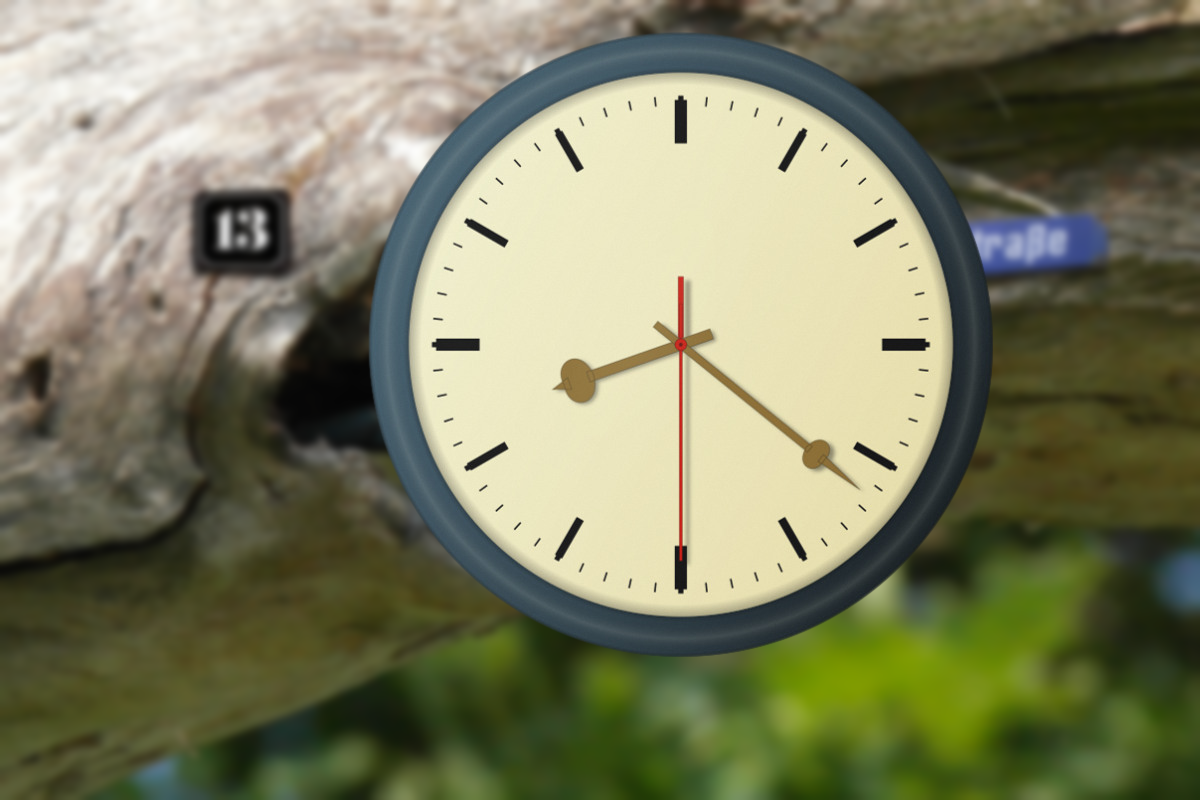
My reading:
8 h 21 min 30 s
